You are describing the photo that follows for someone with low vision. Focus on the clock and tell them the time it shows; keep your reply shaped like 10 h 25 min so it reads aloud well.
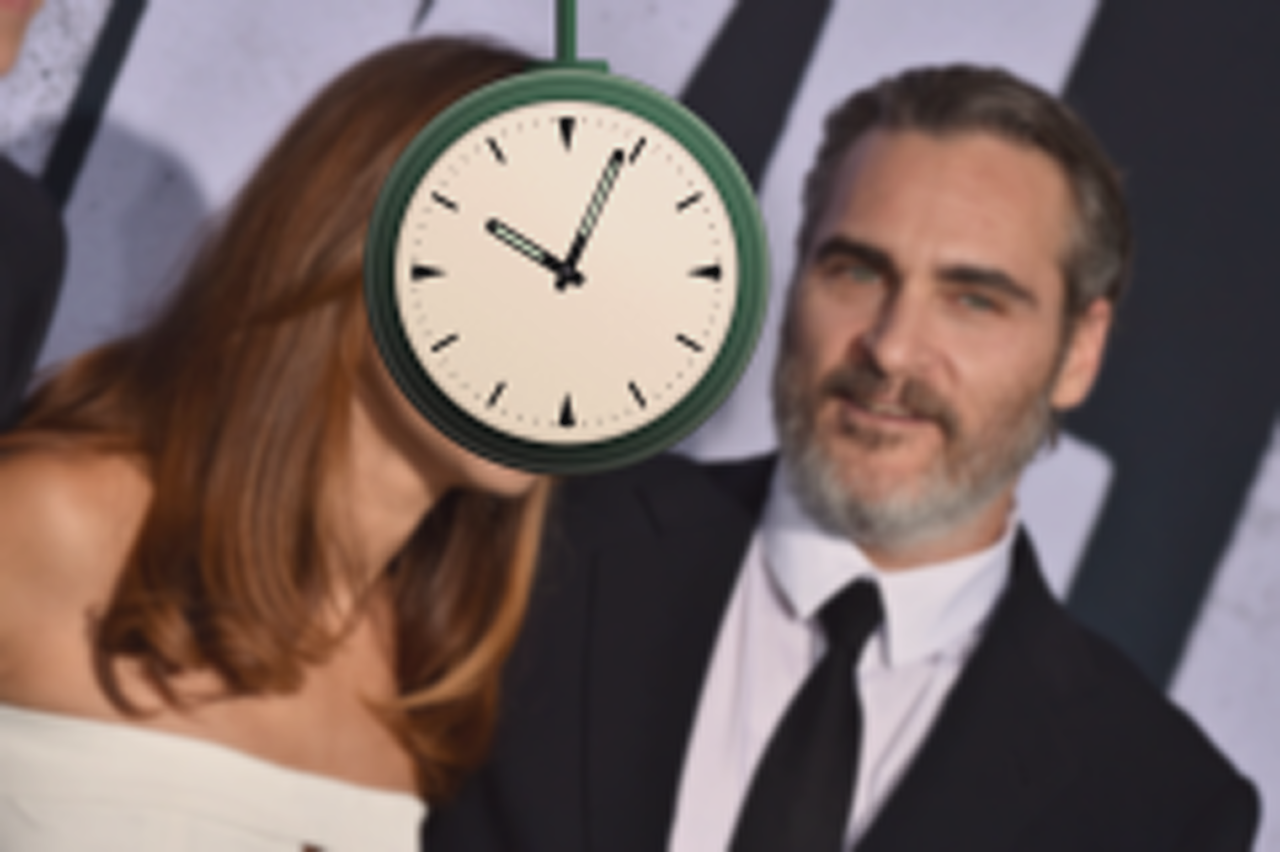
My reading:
10 h 04 min
